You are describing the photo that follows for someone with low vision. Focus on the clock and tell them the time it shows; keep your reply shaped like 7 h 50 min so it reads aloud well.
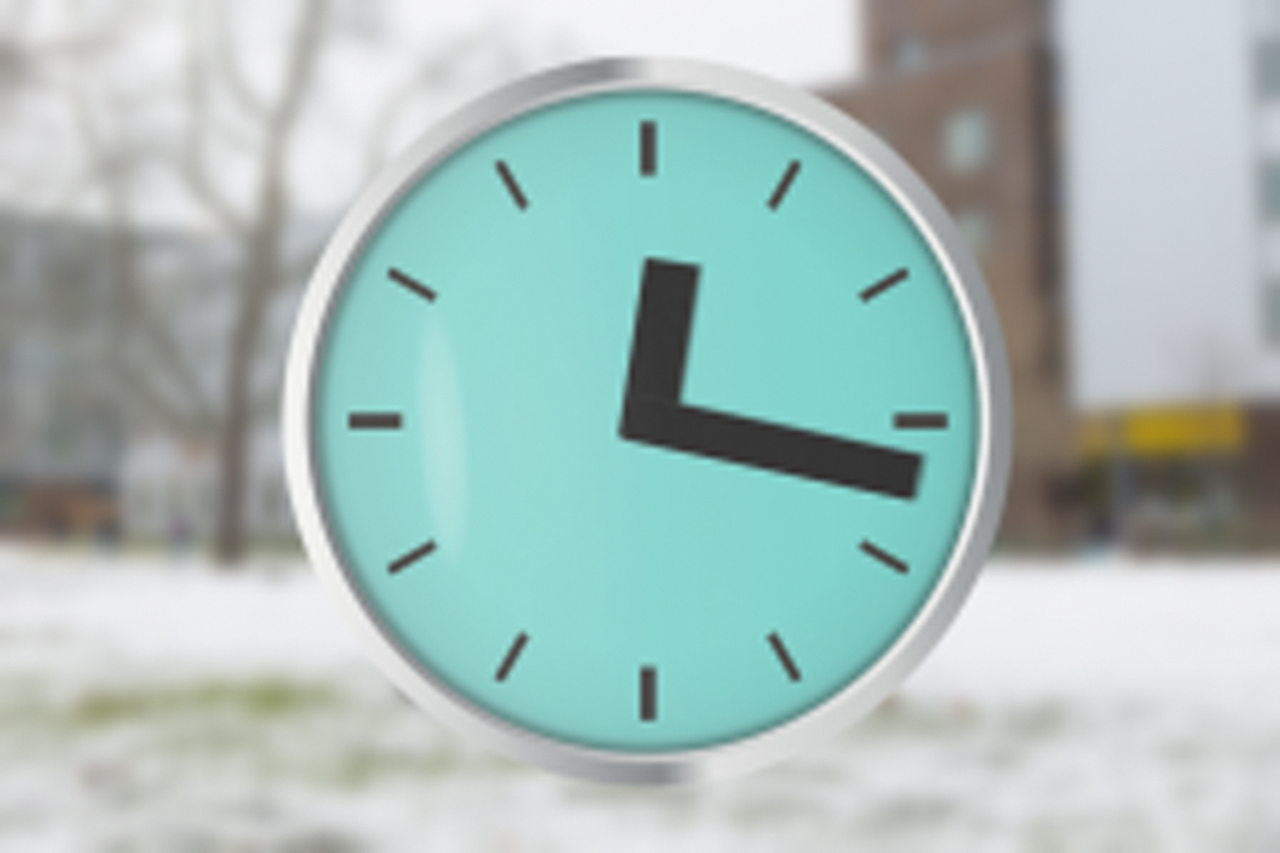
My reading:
12 h 17 min
